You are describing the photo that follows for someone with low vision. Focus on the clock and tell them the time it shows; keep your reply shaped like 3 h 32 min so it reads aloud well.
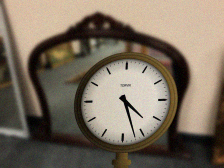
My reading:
4 h 27 min
